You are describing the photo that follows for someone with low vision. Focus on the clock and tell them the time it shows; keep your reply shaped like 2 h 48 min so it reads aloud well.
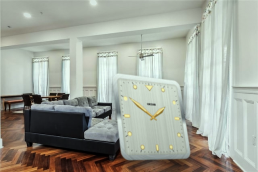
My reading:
1 h 51 min
